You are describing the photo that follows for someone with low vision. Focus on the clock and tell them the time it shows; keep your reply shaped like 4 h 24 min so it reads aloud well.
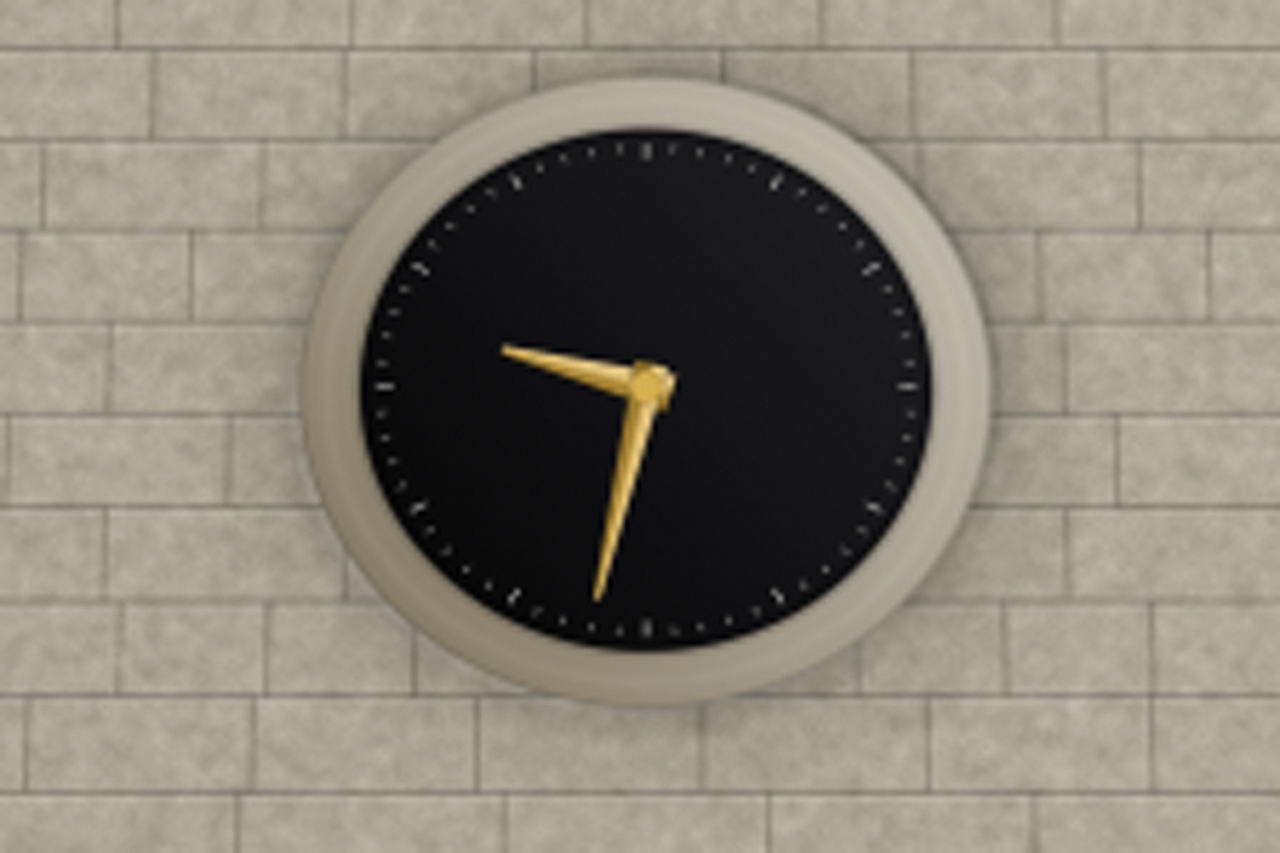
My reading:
9 h 32 min
